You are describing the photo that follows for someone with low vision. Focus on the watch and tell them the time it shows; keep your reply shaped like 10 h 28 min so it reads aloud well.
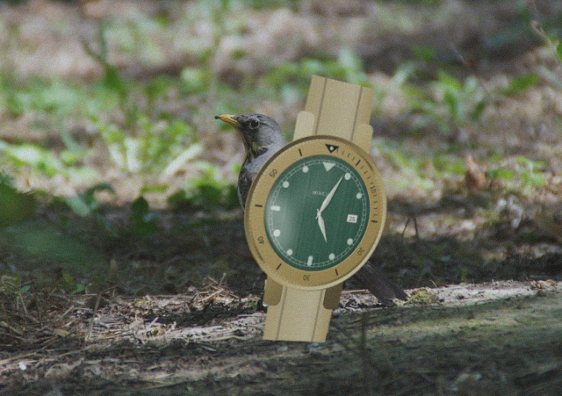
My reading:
5 h 04 min
